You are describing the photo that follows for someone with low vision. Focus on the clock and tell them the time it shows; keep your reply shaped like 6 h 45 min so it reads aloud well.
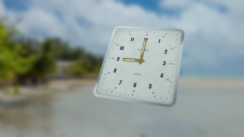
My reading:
9 h 00 min
